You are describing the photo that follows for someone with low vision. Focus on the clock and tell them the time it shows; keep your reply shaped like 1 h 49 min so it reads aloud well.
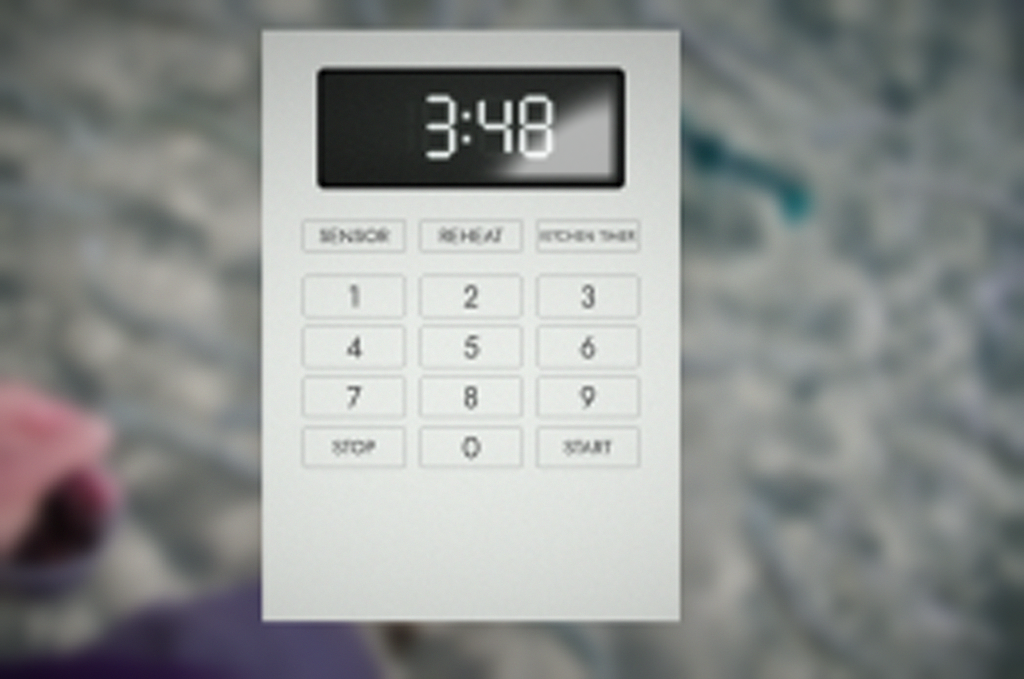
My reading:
3 h 48 min
